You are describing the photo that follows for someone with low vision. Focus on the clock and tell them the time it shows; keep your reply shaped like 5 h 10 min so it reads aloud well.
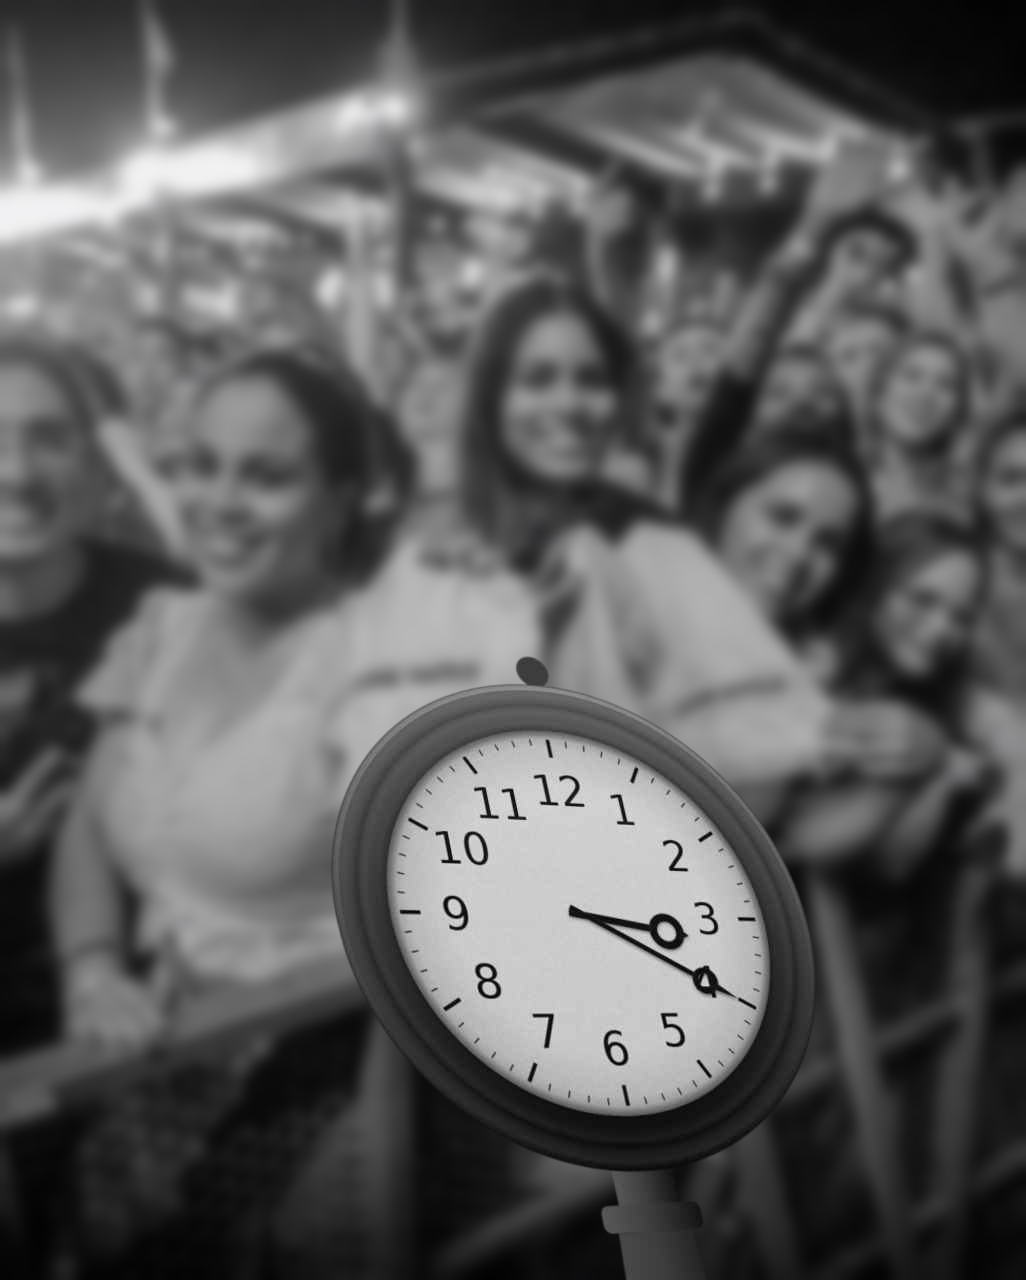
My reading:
3 h 20 min
